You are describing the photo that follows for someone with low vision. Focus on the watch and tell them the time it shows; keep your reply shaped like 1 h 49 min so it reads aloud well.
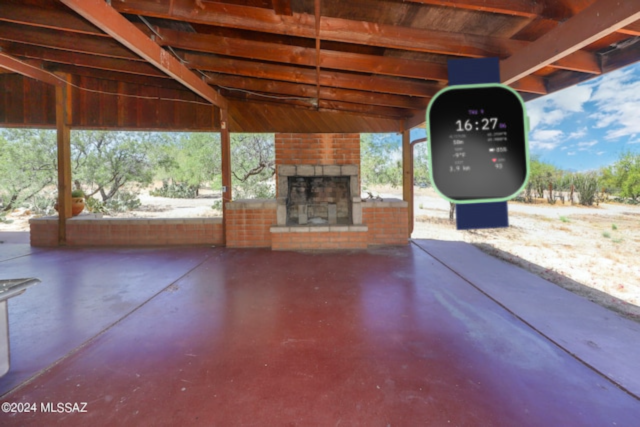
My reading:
16 h 27 min
